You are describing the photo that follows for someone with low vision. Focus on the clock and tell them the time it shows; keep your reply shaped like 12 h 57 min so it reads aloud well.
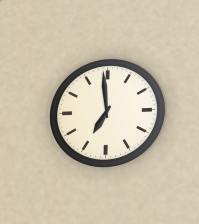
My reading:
6 h 59 min
